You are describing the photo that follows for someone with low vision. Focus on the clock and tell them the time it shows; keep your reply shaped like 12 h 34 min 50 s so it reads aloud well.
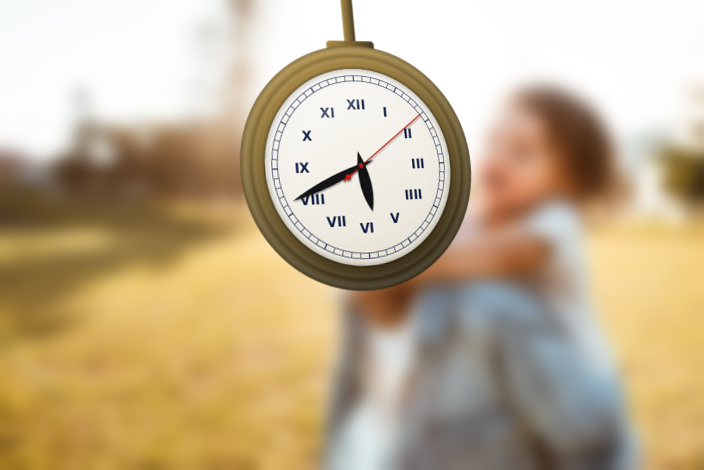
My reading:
5 h 41 min 09 s
